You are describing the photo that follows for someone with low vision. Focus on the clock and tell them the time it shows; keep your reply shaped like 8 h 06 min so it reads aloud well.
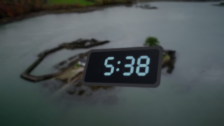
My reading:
5 h 38 min
